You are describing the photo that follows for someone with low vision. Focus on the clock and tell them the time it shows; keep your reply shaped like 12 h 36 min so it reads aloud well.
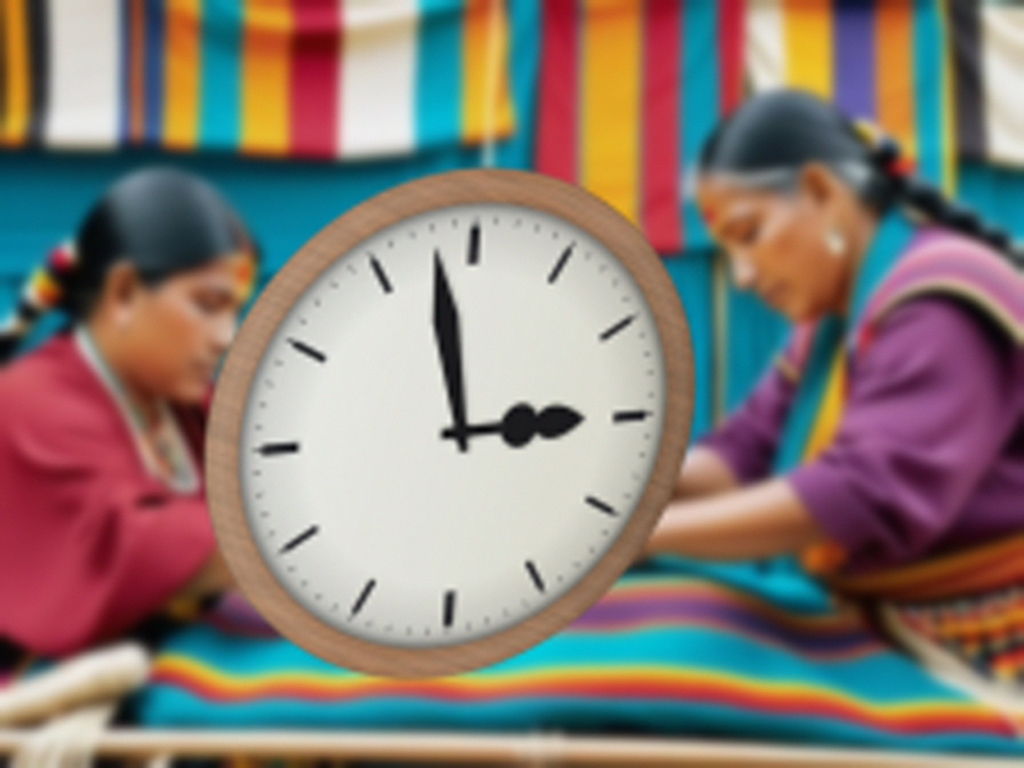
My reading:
2 h 58 min
